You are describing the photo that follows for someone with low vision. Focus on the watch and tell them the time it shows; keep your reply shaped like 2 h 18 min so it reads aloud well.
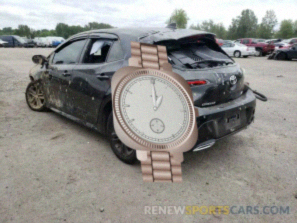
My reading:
1 h 00 min
